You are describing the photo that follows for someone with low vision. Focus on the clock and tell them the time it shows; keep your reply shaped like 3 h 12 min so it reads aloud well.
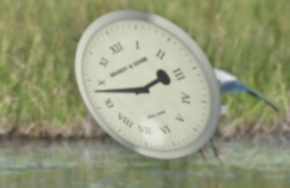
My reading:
2 h 48 min
